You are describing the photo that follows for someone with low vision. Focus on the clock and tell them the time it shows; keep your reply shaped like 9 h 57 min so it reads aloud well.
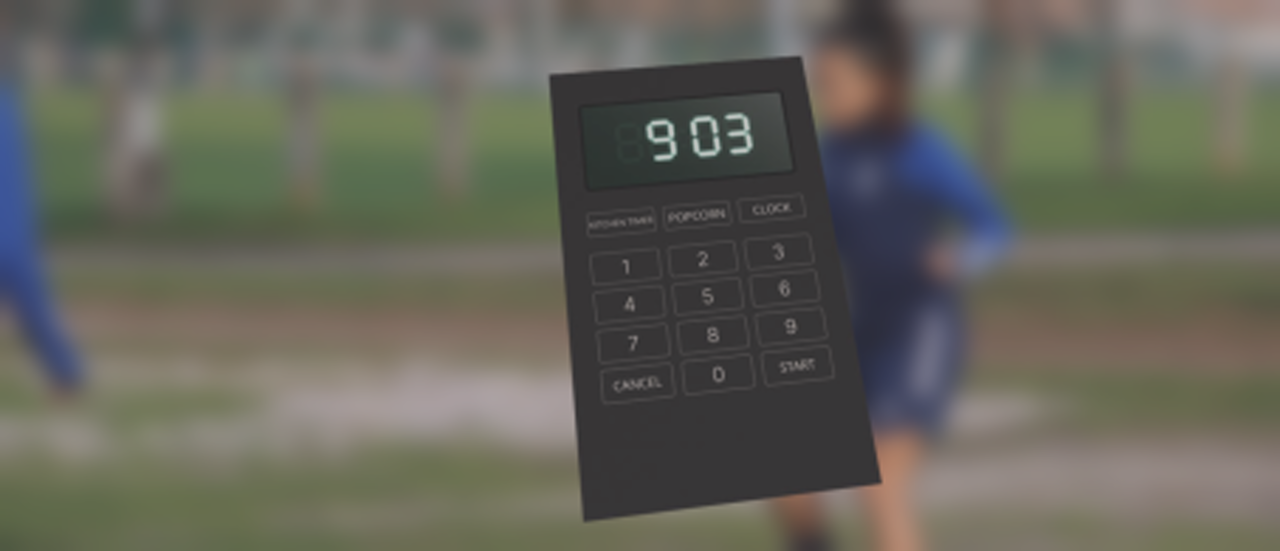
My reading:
9 h 03 min
